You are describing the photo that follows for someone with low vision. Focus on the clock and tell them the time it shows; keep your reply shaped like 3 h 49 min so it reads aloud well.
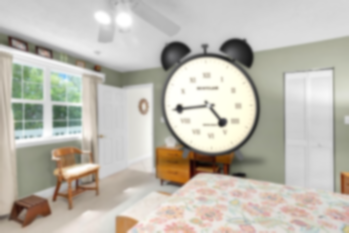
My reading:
4 h 44 min
